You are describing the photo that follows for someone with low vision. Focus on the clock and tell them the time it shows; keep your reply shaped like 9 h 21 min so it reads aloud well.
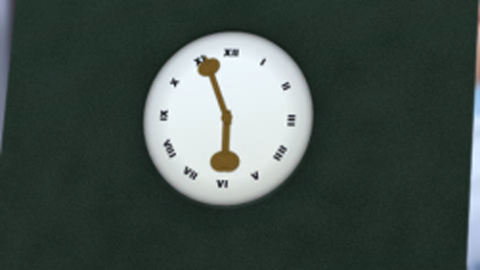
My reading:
5 h 56 min
